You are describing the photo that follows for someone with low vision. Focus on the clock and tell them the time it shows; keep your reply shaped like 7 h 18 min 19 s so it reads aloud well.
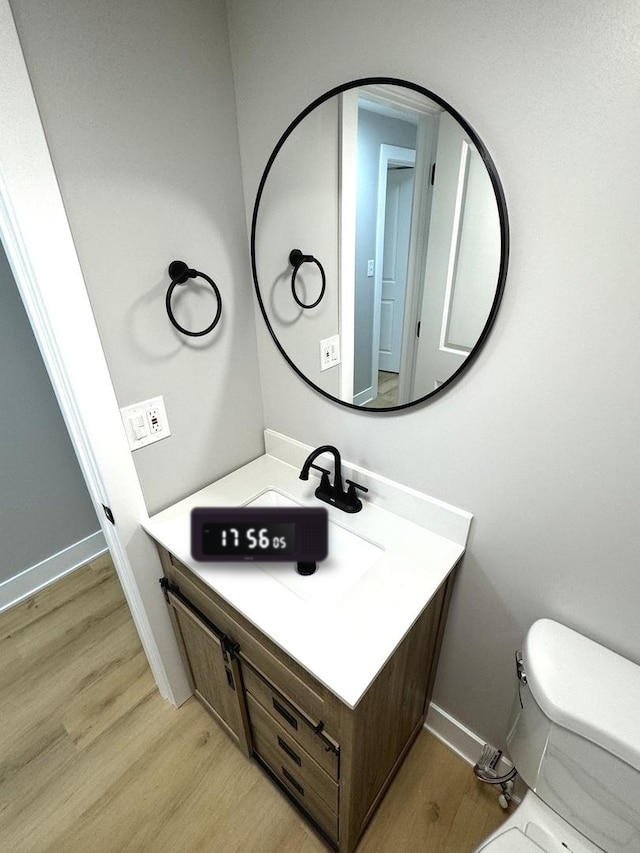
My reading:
17 h 56 min 05 s
